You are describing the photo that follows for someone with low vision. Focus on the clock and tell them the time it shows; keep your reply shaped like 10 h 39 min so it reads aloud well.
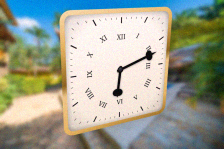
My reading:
6 h 12 min
